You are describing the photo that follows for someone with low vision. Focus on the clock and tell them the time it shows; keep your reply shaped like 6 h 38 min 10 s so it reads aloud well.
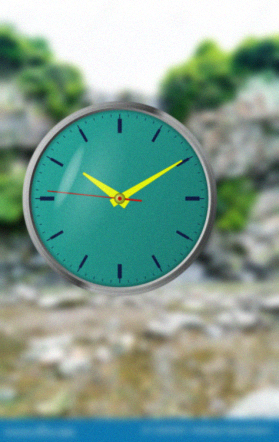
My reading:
10 h 09 min 46 s
